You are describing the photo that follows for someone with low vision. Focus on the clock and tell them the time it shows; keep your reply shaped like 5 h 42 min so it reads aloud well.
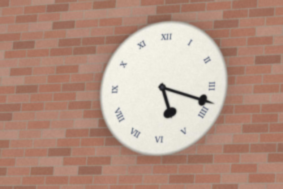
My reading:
5 h 18 min
